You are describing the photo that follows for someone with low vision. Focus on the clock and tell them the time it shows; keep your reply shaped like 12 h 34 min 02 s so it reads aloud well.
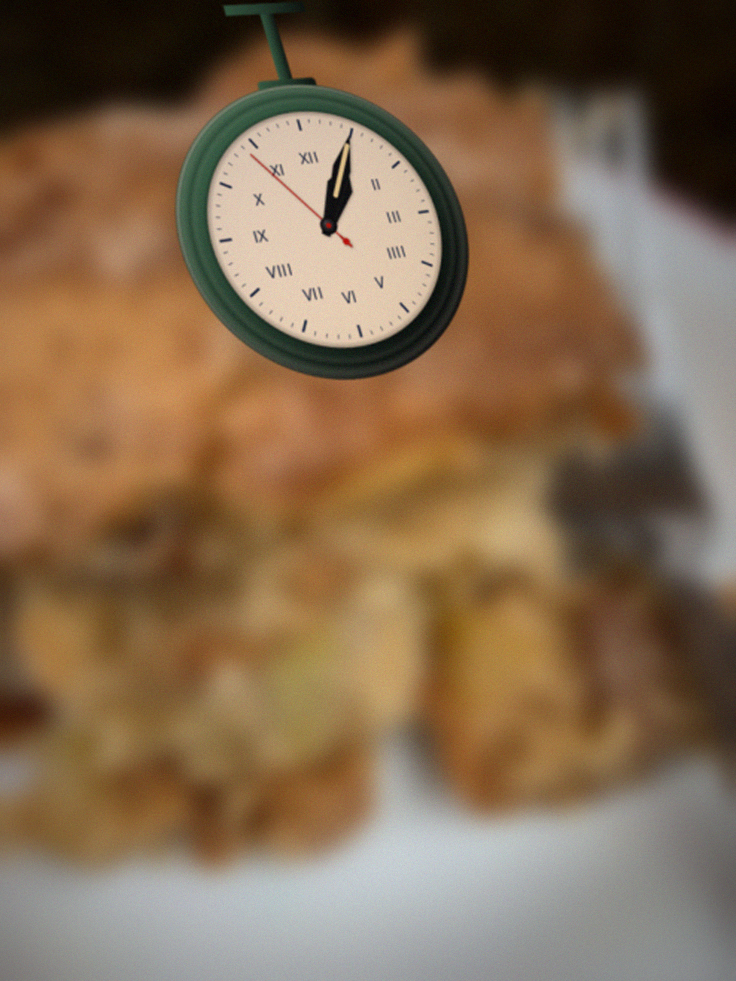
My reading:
1 h 04 min 54 s
